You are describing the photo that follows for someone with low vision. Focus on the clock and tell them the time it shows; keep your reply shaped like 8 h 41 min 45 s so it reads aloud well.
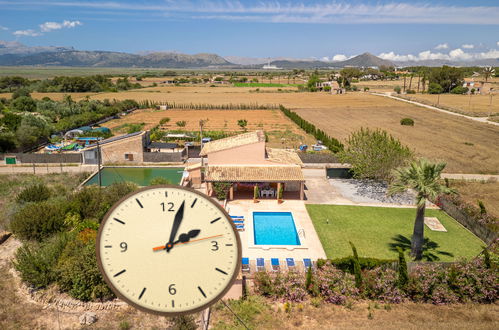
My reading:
2 h 03 min 13 s
